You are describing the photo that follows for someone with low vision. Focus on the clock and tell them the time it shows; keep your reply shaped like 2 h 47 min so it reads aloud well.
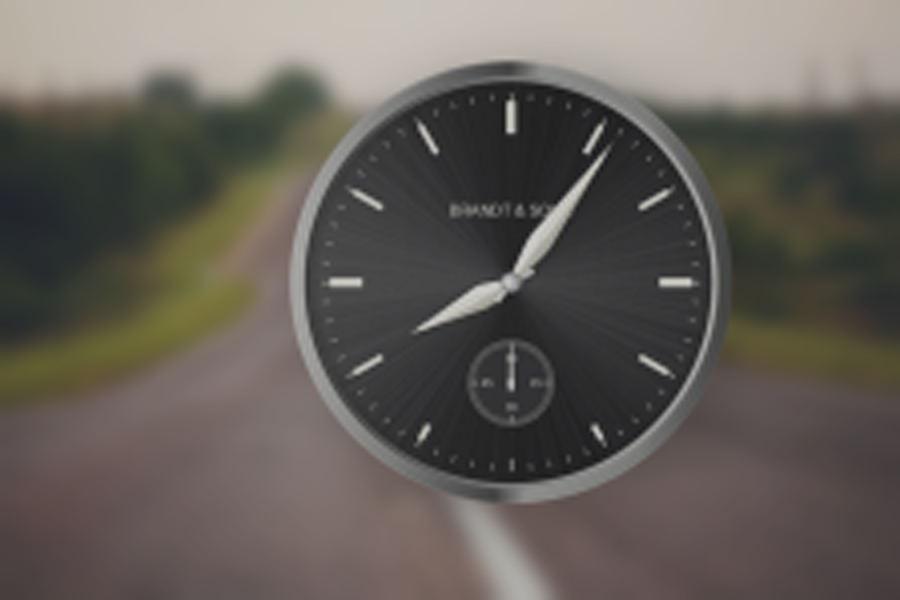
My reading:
8 h 06 min
